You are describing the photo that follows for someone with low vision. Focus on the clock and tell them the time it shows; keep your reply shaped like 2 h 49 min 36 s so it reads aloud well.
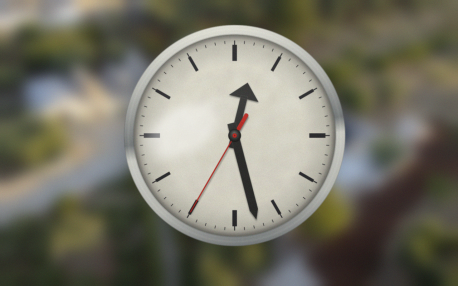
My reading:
12 h 27 min 35 s
